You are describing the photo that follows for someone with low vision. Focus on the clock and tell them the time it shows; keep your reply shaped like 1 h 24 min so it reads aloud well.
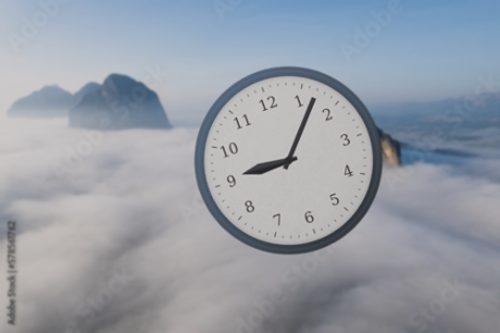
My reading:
9 h 07 min
